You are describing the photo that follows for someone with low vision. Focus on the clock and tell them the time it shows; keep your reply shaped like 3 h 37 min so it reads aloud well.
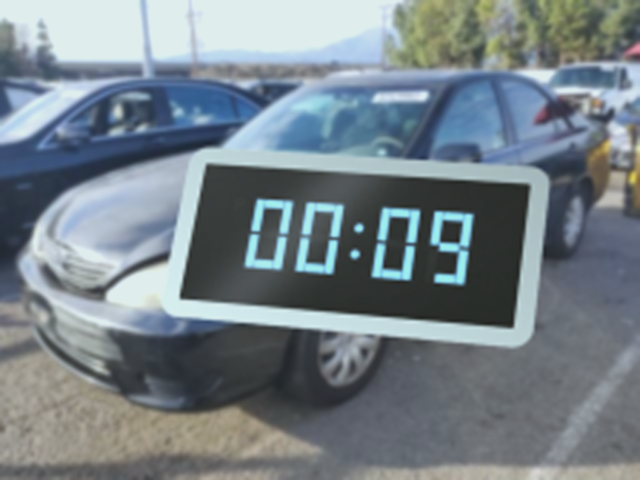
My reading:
0 h 09 min
